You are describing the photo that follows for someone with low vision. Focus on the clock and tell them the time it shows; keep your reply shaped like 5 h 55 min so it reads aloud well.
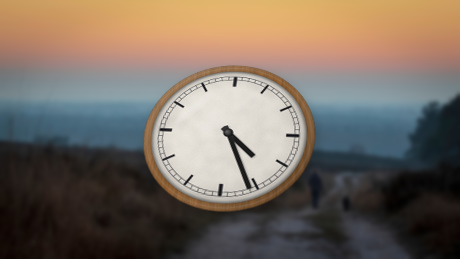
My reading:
4 h 26 min
